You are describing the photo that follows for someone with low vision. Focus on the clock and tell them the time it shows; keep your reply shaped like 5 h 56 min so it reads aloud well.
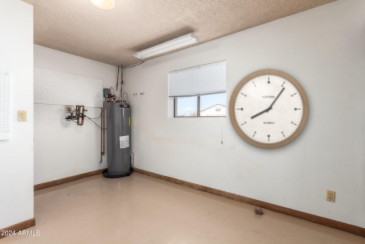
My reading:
8 h 06 min
